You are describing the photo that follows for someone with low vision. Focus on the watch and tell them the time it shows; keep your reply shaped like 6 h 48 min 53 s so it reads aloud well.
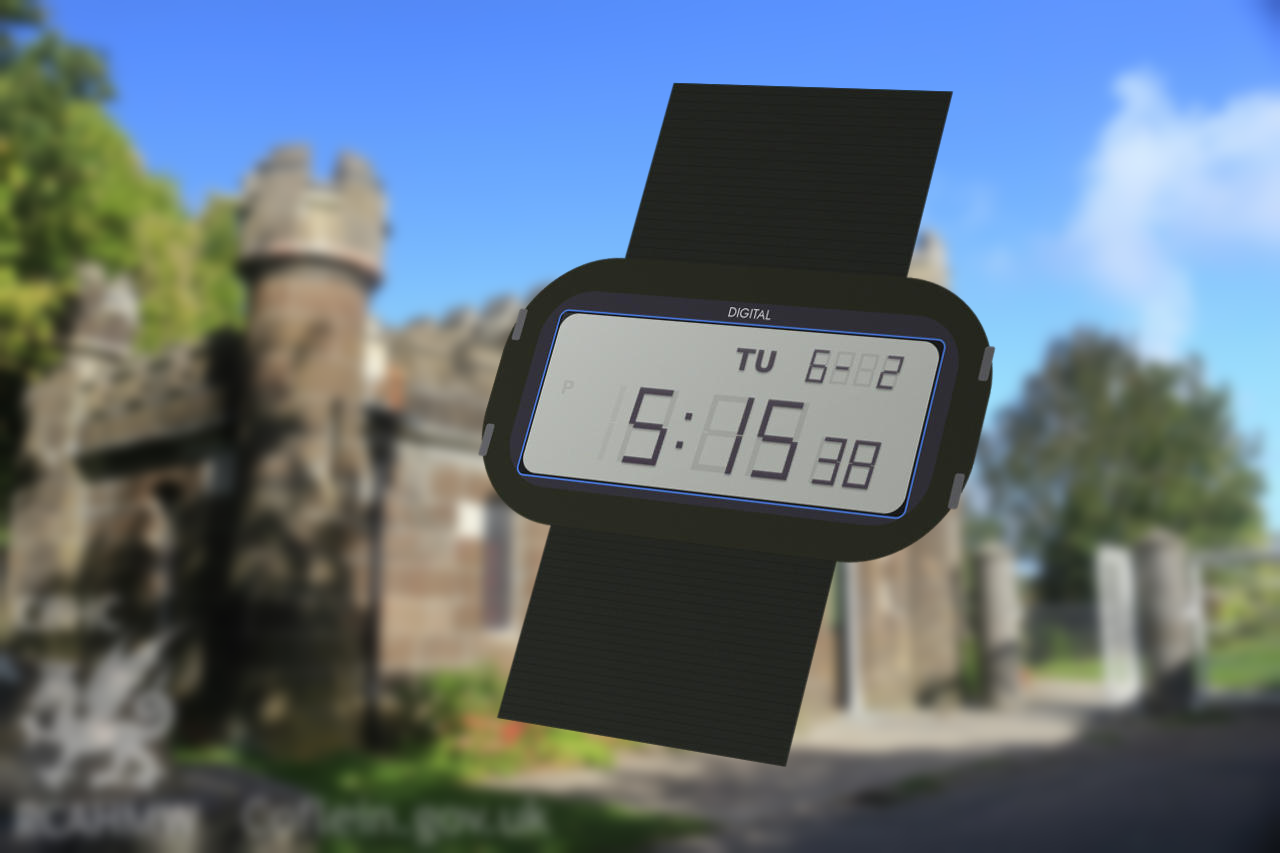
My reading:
5 h 15 min 38 s
